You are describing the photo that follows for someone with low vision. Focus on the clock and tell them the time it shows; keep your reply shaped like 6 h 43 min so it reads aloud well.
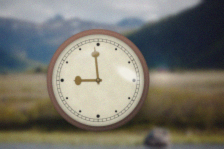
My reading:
8 h 59 min
